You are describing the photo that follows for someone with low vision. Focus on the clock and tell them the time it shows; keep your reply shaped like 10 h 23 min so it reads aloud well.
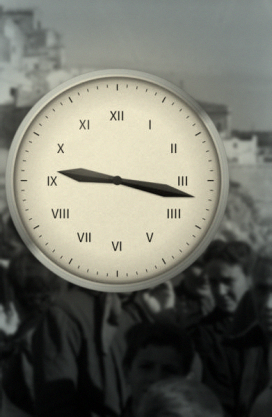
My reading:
9 h 17 min
